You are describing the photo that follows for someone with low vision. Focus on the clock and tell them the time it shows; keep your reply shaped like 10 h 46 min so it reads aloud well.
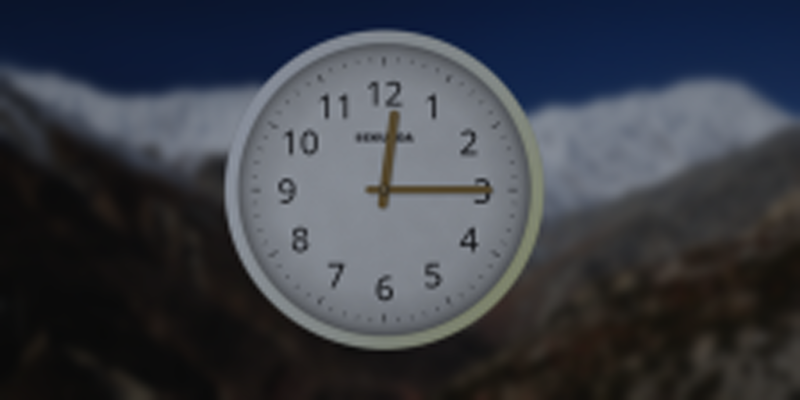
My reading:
12 h 15 min
